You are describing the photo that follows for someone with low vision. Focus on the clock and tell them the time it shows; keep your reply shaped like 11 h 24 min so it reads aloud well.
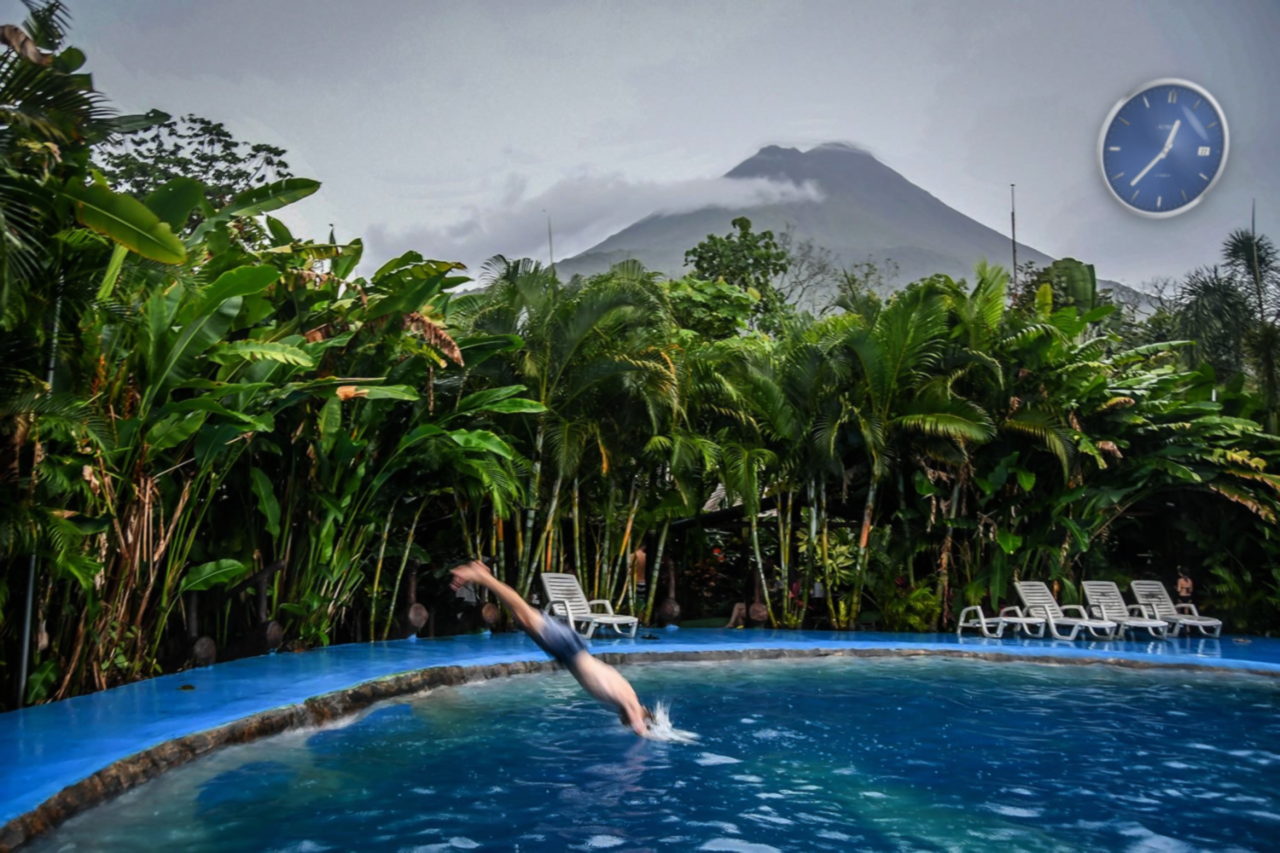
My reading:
12 h 37 min
